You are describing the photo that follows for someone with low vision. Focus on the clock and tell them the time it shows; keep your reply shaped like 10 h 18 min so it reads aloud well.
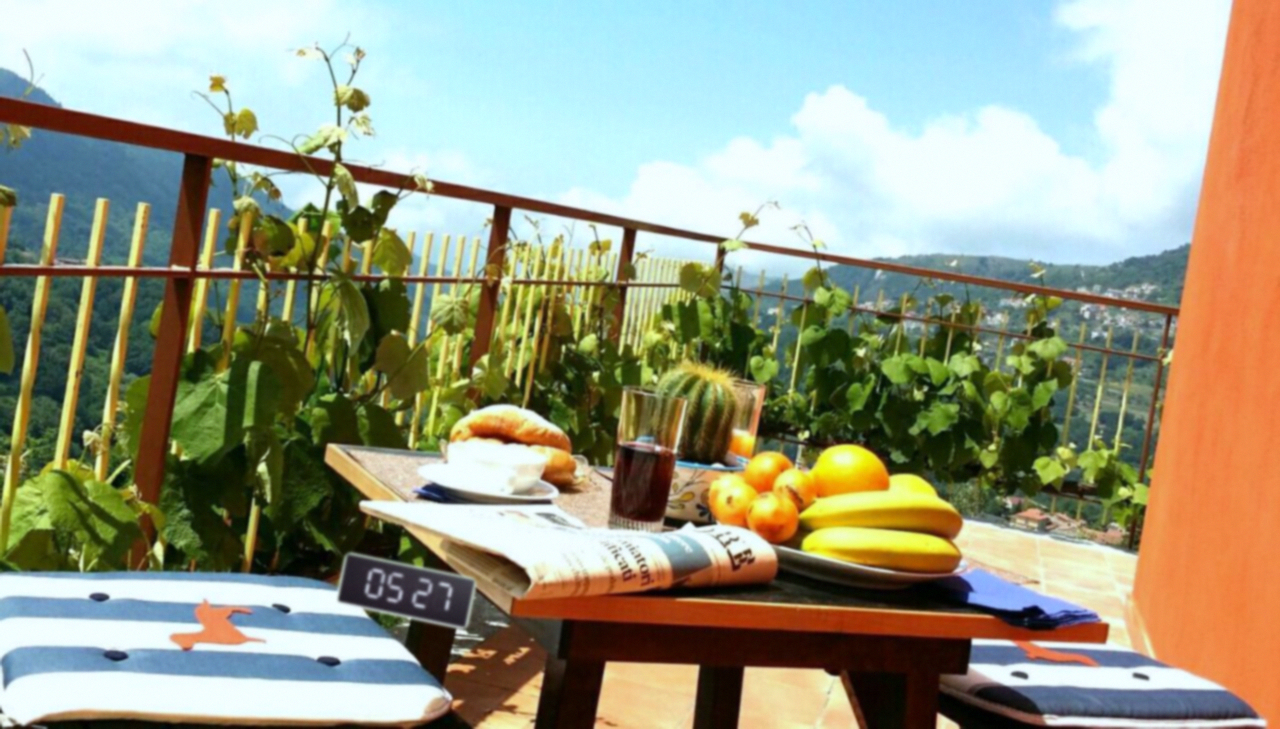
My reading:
5 h 27 min
